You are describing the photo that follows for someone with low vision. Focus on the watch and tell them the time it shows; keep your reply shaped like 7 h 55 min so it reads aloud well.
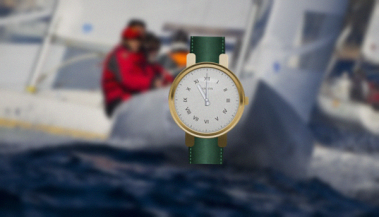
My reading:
11 h 00 min
